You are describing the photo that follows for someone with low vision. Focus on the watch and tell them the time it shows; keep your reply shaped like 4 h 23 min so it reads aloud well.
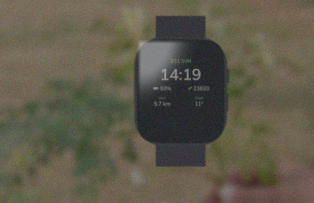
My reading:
14 h 19 min
